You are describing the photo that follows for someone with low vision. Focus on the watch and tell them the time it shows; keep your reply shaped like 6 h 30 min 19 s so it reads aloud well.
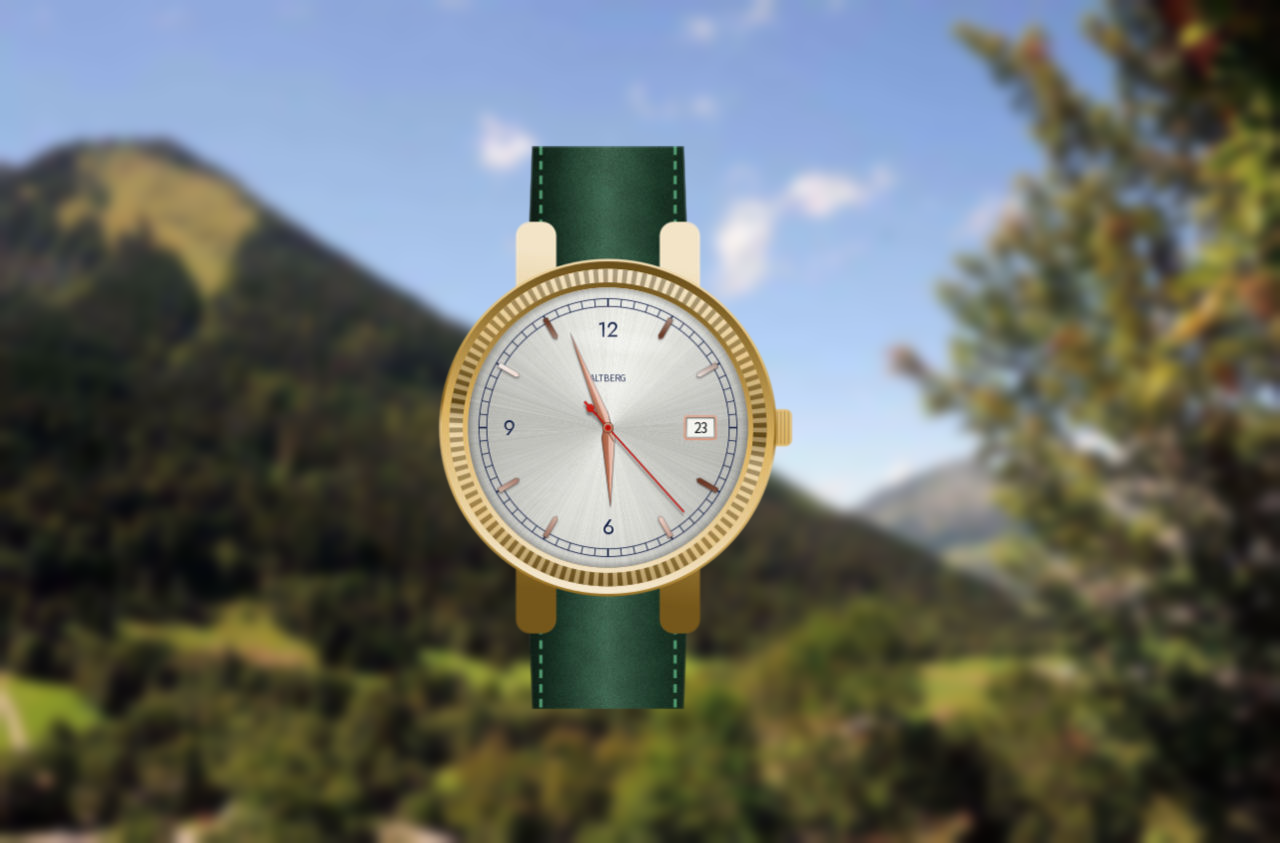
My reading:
5 h 56 min 23 s
